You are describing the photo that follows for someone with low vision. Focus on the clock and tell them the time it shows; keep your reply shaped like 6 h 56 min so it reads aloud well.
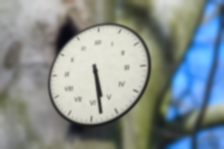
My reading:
5 h 28 min
